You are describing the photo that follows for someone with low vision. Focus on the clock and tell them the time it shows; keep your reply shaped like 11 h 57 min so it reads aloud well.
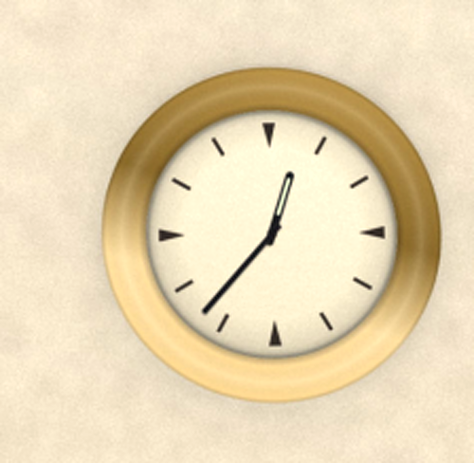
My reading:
12 h 37 min
